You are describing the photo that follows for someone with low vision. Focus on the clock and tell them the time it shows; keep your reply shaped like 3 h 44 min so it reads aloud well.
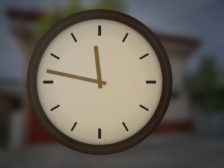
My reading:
11 h 47 min
